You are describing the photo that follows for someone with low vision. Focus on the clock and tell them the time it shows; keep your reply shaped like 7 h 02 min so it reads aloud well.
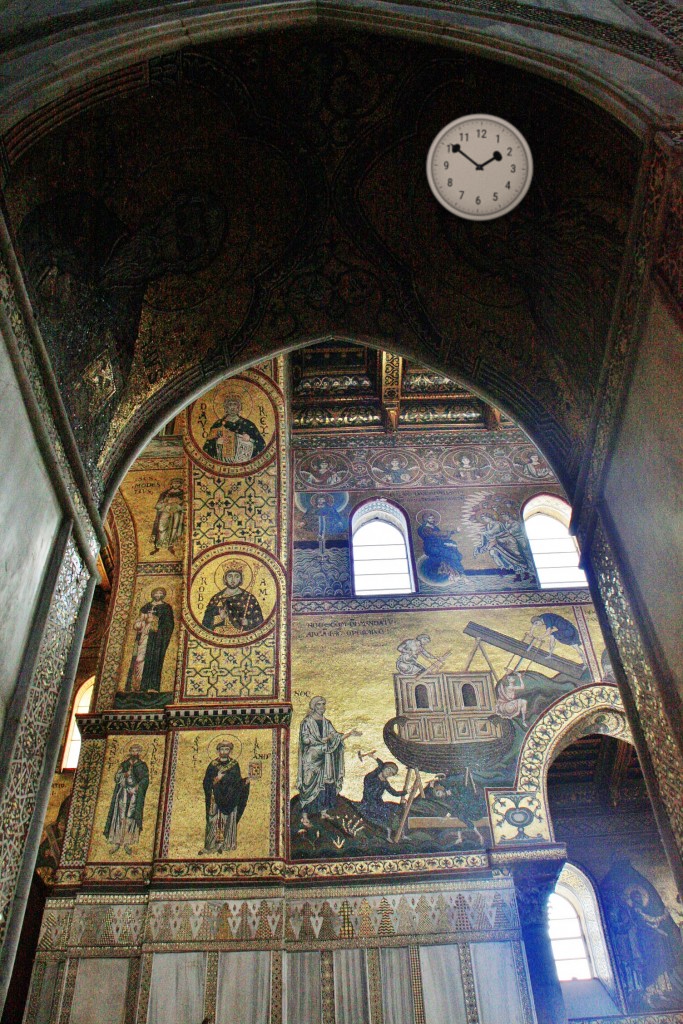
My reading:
1 h 51 min
